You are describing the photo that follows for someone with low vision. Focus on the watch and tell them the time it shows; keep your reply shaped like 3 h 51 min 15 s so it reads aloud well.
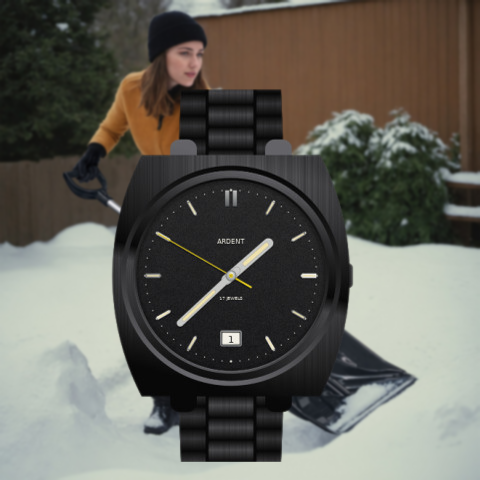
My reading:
1 h 37 min 50 s
